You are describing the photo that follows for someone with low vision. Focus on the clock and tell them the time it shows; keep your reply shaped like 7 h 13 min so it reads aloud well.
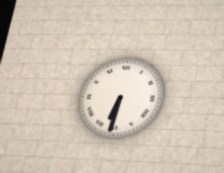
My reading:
6 h 31 min
